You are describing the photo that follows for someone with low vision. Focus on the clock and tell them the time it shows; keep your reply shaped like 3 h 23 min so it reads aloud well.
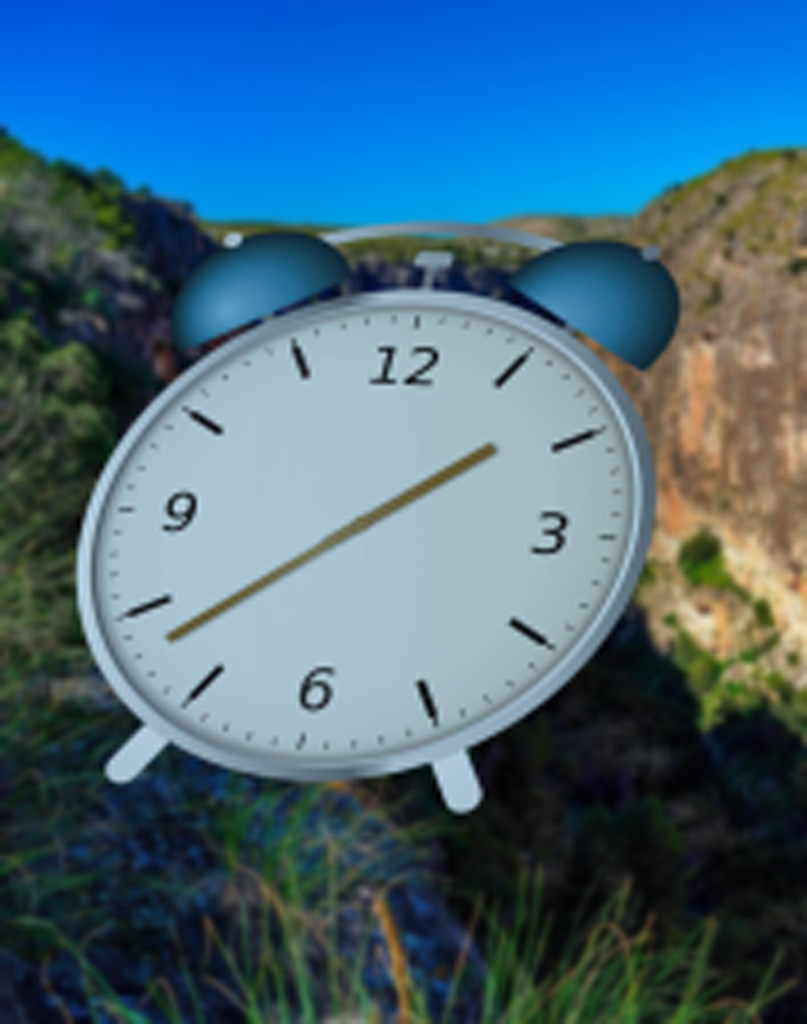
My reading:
1 h 38 min
